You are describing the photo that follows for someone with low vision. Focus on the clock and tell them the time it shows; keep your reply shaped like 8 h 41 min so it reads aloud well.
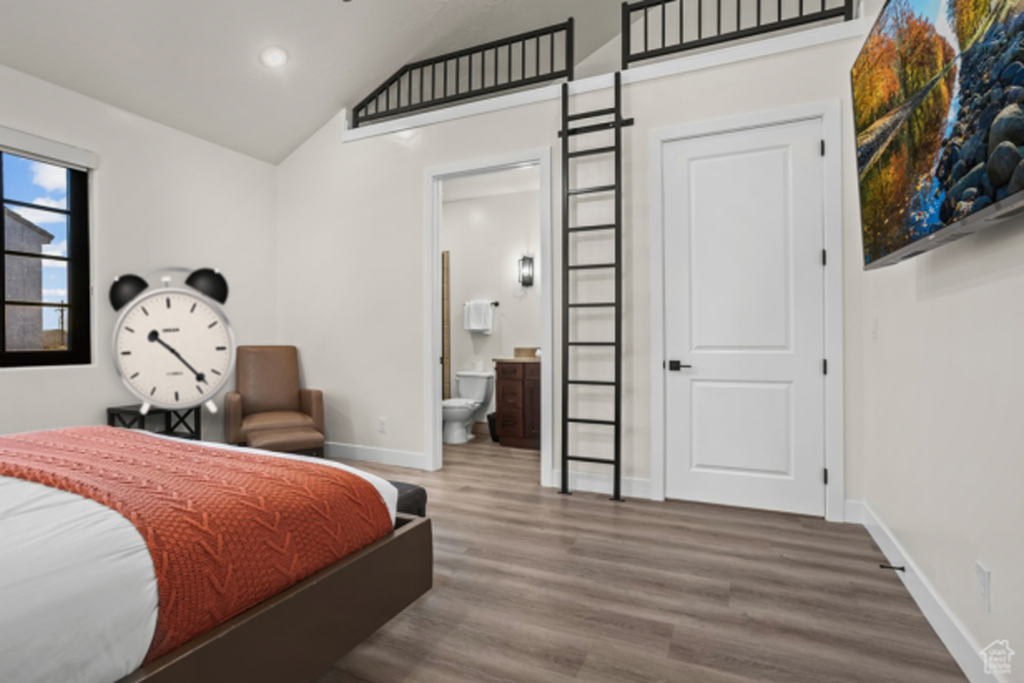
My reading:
10 h 23 min
